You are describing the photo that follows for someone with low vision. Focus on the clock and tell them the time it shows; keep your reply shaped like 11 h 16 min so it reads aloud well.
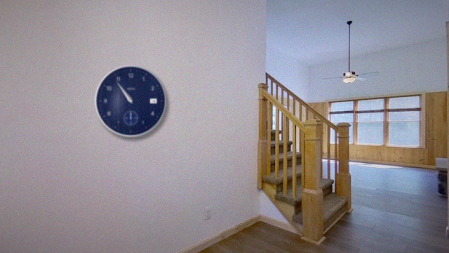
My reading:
10 h 54 min
